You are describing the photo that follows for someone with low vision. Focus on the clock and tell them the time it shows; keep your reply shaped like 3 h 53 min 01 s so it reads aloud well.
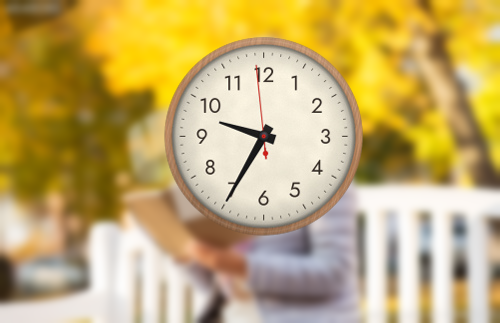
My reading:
9 h 34 min 59 s
